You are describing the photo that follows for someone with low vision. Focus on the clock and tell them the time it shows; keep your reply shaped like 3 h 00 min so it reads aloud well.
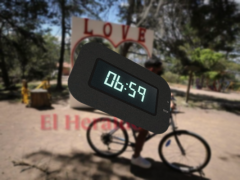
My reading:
6 h 59 min
